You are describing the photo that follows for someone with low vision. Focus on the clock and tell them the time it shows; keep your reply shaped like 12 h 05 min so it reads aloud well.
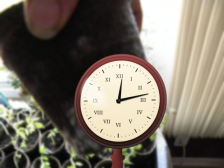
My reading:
12 h 13 min
